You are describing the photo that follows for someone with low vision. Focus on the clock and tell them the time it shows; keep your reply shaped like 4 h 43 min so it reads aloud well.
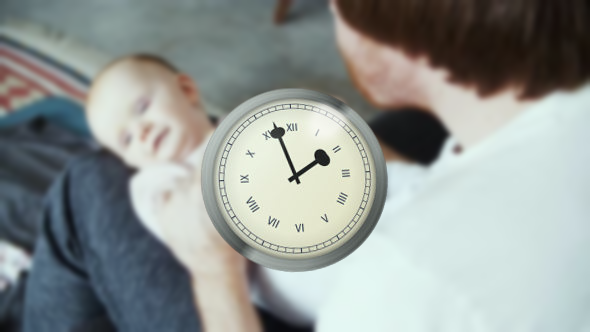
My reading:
1 h 57 min
